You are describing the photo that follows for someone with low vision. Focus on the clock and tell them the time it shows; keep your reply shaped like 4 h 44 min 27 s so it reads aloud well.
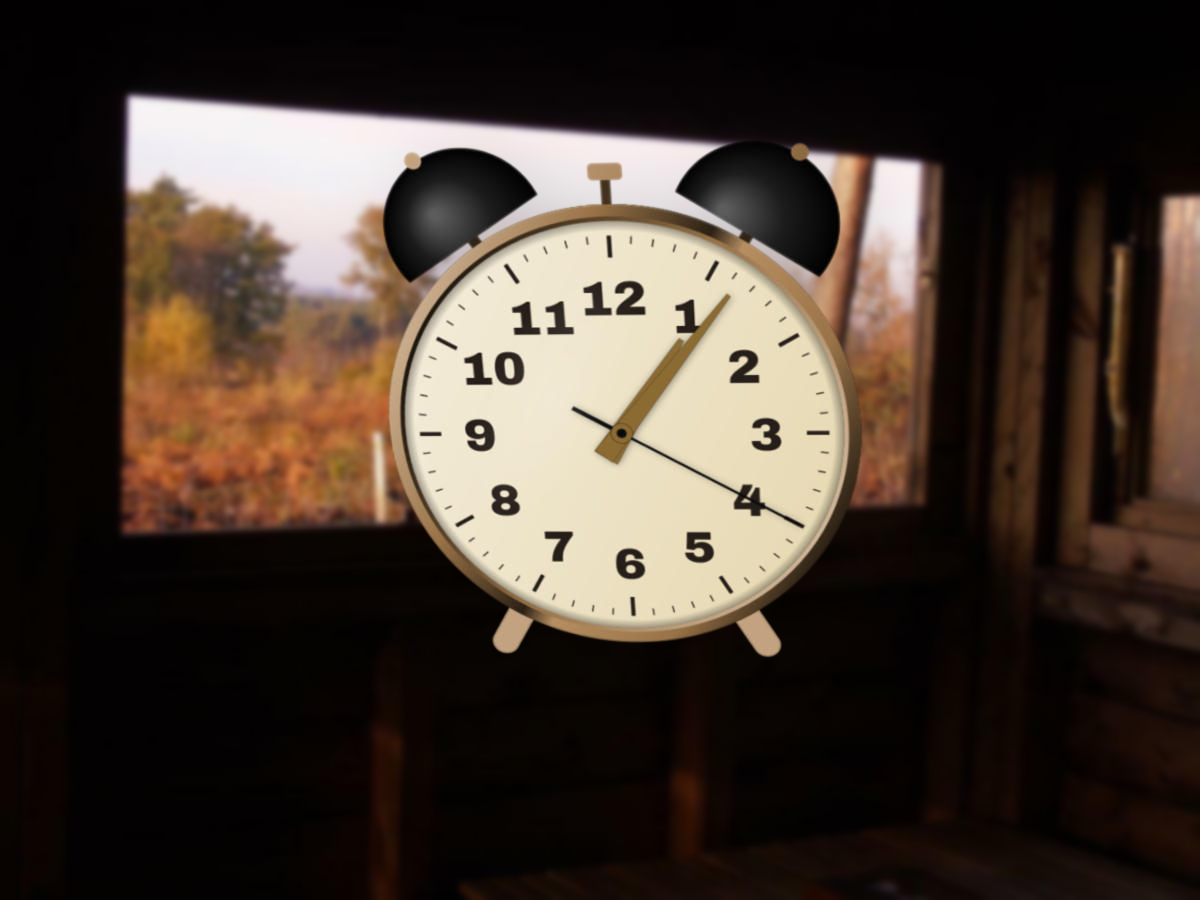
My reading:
1 h 06 min 20 s
